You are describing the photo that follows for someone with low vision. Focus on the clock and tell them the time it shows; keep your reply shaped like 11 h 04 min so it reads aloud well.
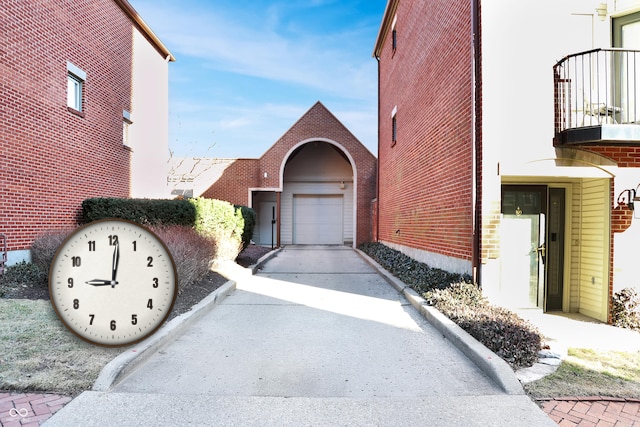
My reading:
9 h 01 min
